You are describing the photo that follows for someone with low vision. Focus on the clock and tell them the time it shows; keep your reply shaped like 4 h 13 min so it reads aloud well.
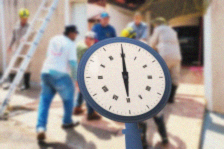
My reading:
6 h 00 min
